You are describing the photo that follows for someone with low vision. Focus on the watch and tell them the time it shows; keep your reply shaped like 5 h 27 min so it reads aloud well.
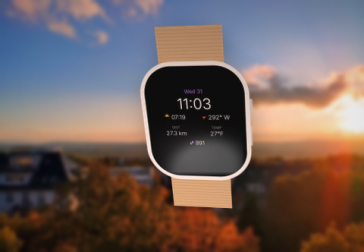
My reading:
11 h 03 min
